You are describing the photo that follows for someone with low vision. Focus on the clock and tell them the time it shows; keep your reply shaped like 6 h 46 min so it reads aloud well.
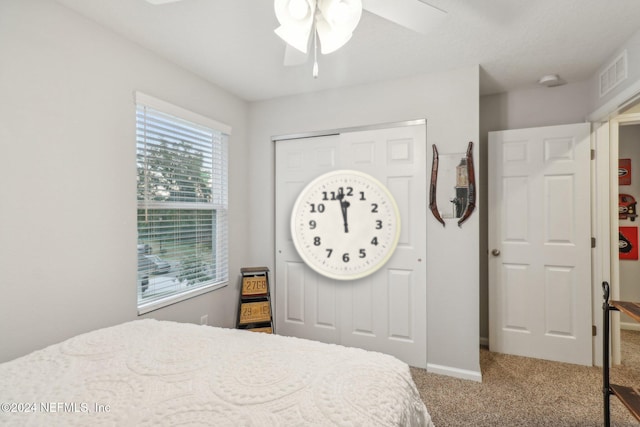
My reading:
11 h 58 min
